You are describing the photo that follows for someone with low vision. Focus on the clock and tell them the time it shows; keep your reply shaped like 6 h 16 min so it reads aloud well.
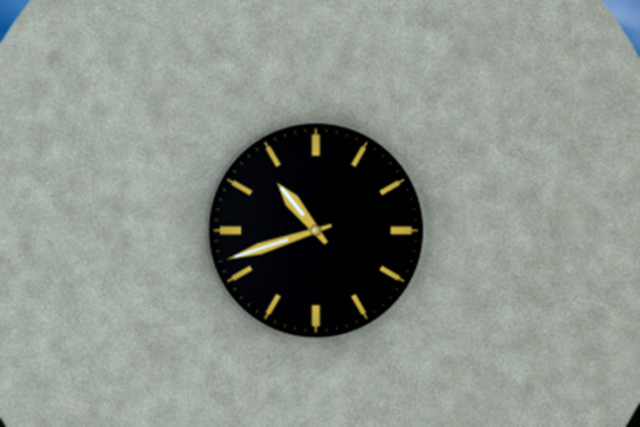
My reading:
10 h 42 min
